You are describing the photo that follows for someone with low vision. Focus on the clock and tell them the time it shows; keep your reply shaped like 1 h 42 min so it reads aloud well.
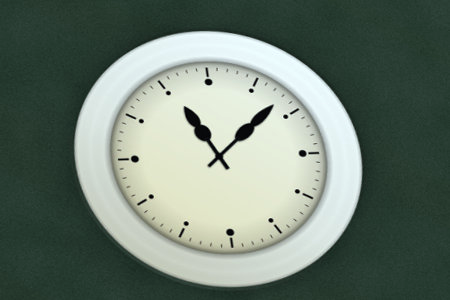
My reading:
11 h 08 min
